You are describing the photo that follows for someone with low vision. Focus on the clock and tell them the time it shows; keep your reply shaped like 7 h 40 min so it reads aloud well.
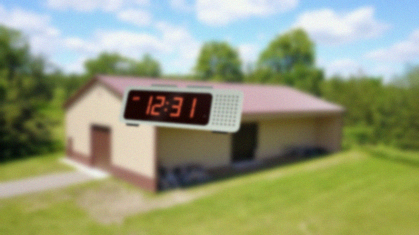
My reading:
12 h 31 min
